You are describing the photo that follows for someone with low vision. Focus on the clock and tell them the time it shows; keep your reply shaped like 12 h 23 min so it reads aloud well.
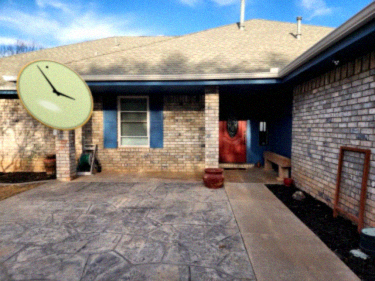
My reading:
3 h 57 min
